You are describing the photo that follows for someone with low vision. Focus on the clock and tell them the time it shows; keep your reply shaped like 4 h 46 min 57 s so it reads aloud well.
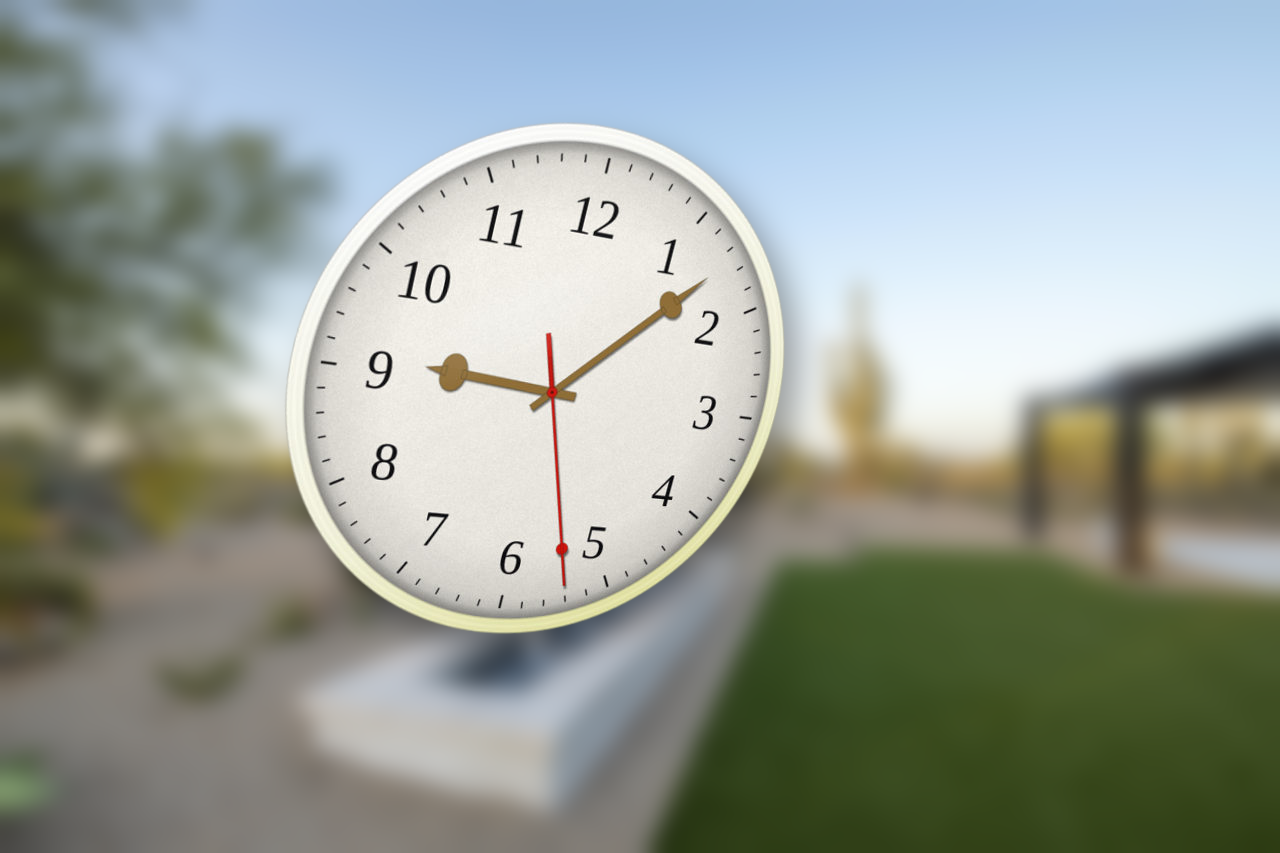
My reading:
9 h 07 min 27 s
